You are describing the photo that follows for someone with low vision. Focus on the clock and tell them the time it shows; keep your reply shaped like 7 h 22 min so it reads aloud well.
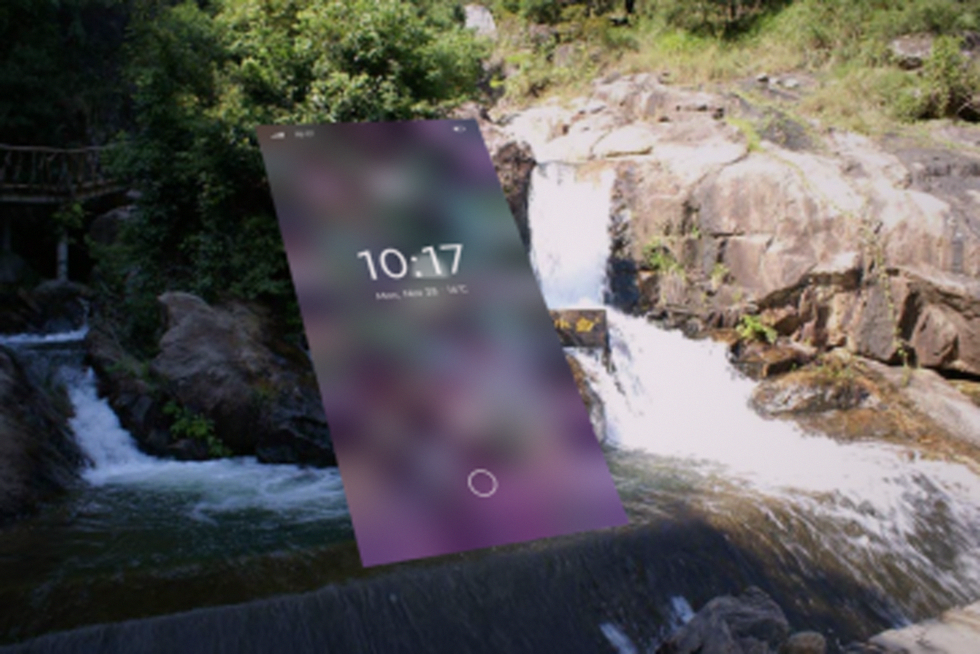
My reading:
10 h 17 min
